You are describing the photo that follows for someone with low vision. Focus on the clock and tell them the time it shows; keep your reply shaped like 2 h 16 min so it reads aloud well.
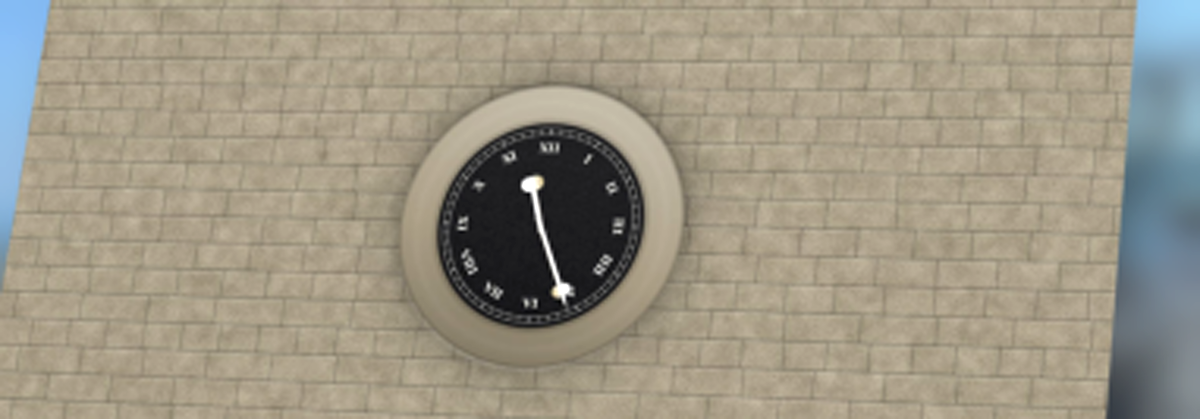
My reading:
11 h 26 min
